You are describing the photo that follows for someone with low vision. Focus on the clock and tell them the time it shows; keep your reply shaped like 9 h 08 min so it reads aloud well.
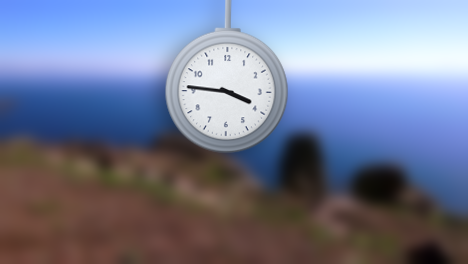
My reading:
3 h 46 min
